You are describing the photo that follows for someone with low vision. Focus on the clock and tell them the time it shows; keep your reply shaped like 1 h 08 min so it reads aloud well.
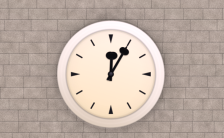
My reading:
12 h 05 min
